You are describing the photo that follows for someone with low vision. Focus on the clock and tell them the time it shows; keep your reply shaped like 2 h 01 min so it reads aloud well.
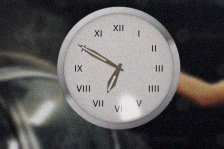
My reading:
6 h 50 min
